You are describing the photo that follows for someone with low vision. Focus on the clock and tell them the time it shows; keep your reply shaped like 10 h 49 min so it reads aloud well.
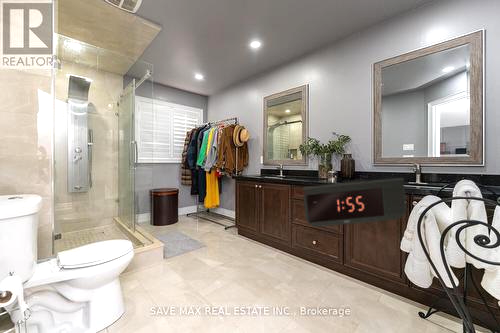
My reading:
1 h 55 min
